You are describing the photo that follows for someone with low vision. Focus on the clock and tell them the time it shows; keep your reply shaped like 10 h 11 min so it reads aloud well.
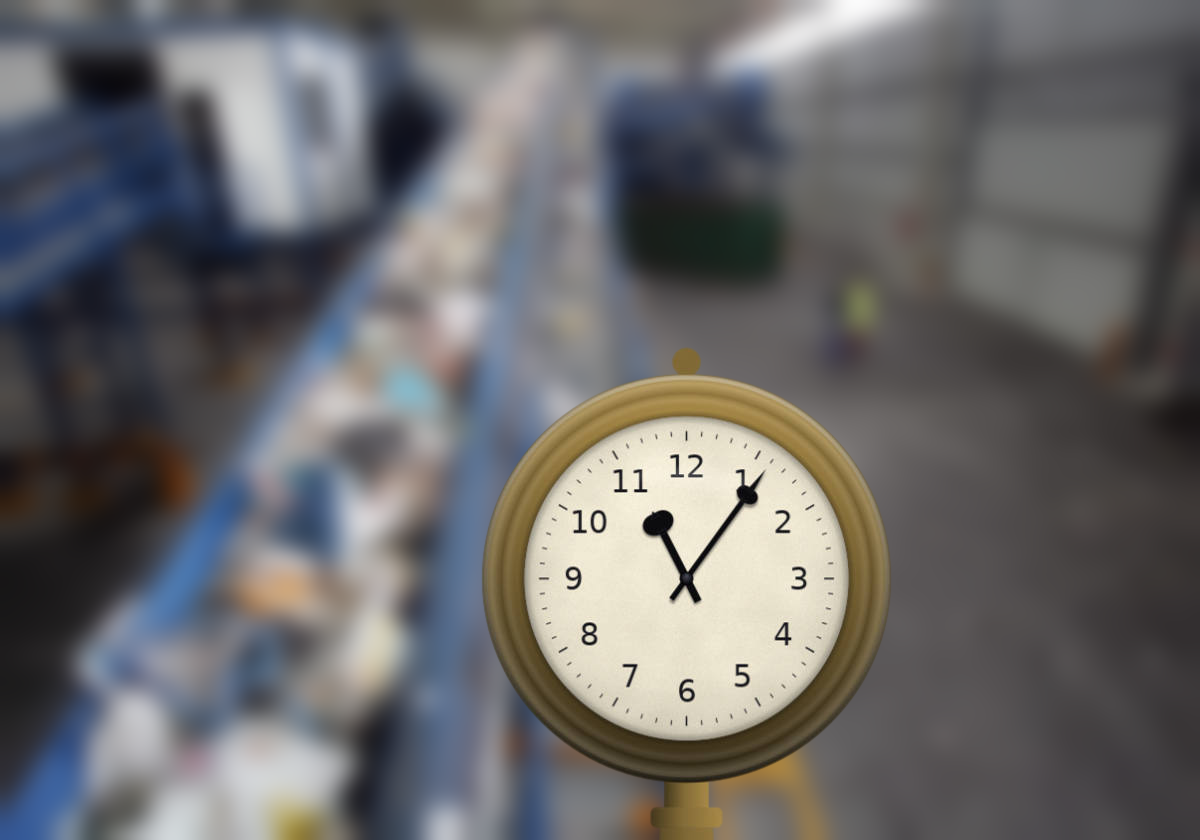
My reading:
11 h 06 min
